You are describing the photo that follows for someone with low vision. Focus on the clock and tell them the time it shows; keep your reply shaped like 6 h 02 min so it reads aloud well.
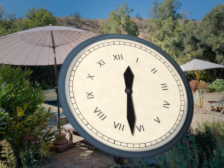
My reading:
12 h 32 min
